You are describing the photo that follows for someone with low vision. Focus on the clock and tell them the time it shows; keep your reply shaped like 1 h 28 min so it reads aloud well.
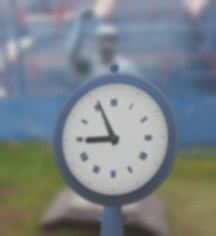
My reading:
8 h 56 min
